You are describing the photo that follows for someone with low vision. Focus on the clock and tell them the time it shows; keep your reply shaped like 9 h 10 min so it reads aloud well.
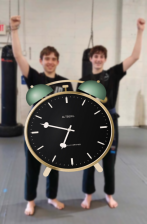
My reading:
6 h 48 min
